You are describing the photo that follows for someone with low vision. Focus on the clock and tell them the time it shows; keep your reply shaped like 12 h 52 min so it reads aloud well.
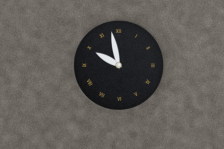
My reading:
9 h 58 min
